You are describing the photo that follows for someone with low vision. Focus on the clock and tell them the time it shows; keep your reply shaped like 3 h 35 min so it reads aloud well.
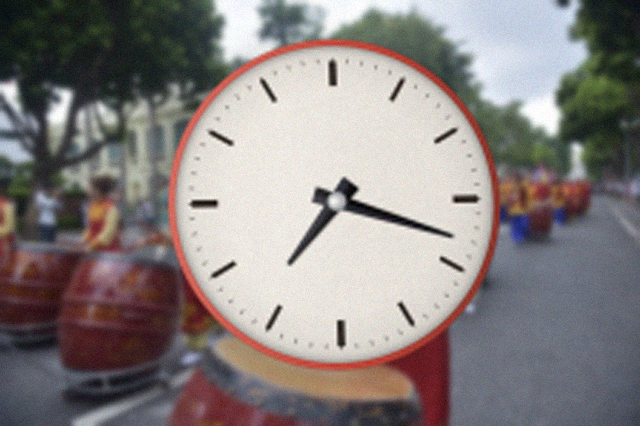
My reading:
7 h 18 min
